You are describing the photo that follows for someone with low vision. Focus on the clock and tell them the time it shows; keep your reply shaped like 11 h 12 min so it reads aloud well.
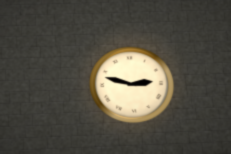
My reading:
2 h 48 min
